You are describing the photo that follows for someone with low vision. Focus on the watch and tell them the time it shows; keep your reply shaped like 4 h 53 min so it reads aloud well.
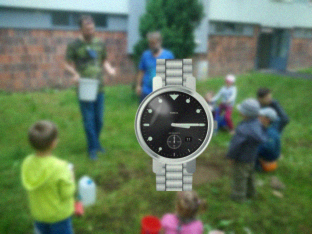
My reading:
3 h 15 min
